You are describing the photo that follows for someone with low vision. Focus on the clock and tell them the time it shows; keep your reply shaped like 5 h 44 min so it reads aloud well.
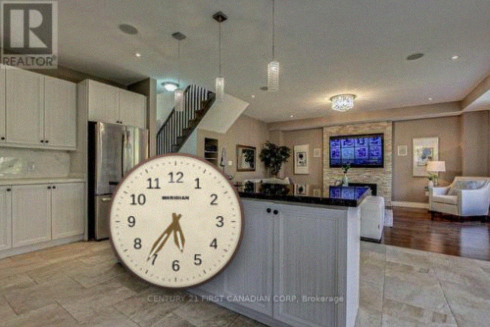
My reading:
5 h 36 min
